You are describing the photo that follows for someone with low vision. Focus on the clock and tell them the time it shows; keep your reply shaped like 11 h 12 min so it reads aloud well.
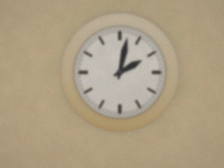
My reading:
2 h 02 min
